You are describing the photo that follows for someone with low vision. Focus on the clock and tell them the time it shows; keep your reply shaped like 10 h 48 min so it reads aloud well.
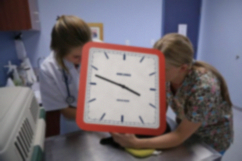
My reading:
3 h 48 min
